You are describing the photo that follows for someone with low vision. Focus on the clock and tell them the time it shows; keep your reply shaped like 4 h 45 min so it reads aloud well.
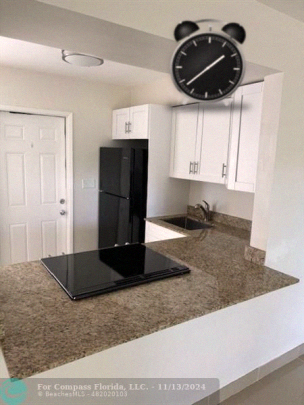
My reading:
1 h 38 min
